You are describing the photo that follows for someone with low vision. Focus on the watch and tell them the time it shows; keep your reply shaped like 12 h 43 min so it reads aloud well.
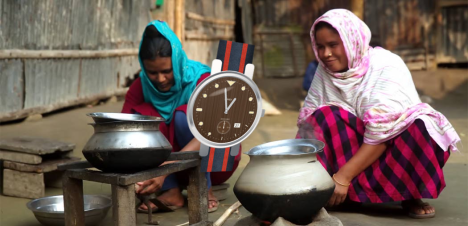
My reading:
12 h 58 min
